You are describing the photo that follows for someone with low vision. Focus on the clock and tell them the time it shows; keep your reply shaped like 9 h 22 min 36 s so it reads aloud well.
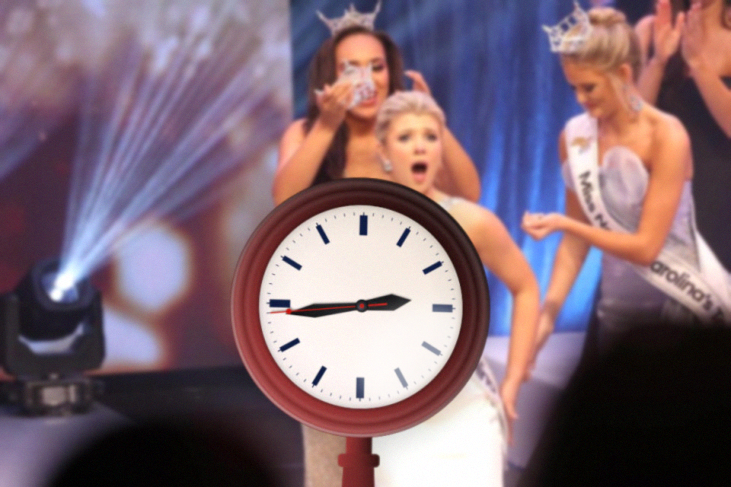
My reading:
2 h 43 min 44 s
